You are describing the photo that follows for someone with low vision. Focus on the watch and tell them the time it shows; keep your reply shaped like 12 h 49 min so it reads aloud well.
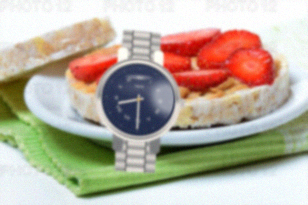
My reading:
8 h 30 min
